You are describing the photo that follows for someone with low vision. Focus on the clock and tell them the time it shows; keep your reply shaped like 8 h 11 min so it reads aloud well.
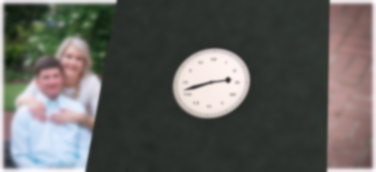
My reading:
2 h 42 min
